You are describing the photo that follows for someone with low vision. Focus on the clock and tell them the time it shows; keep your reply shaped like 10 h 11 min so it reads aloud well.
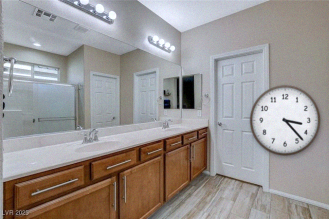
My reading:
3 h 23 min
